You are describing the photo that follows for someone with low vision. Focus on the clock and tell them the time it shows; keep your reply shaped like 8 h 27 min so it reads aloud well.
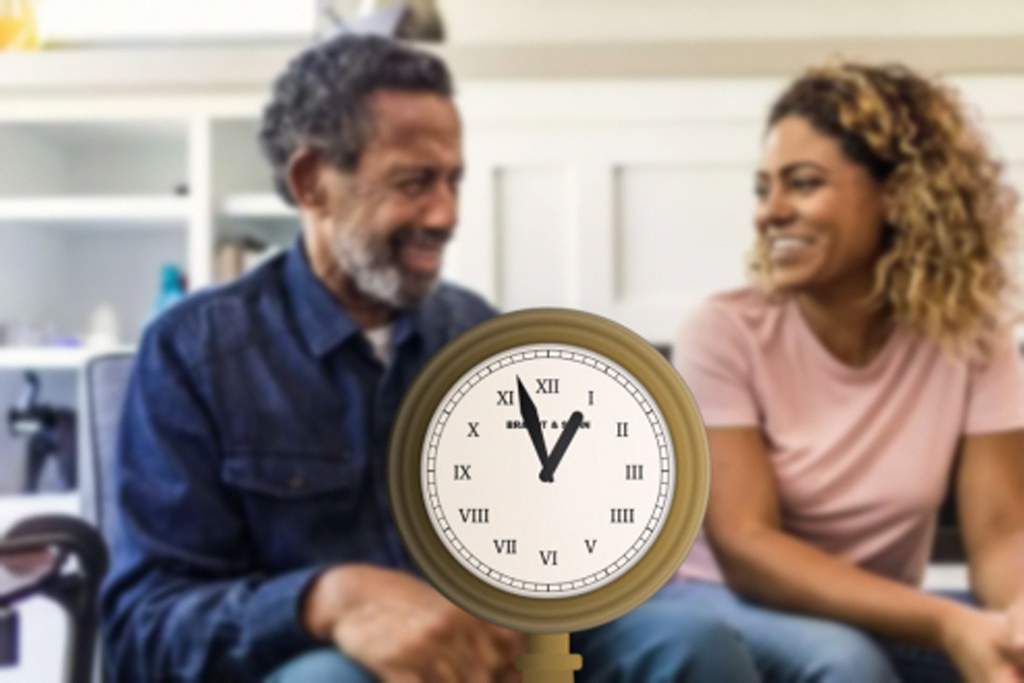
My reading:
12 h 57 min
